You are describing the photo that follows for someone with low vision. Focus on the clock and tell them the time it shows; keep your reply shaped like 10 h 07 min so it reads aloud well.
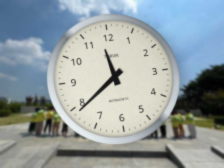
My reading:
11 h 39 min
